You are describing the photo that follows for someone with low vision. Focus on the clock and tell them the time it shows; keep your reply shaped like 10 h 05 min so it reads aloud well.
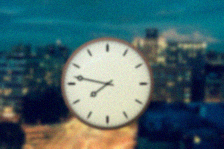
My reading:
7 h 47 min
